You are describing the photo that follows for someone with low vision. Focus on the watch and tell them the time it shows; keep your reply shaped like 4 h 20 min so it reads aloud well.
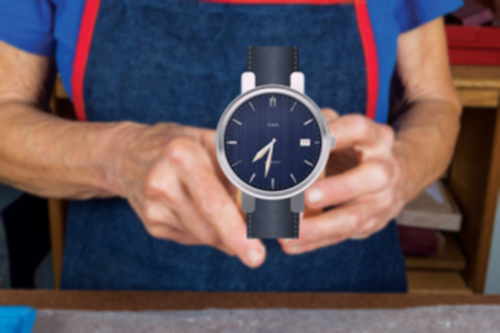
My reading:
7 h 32 min
